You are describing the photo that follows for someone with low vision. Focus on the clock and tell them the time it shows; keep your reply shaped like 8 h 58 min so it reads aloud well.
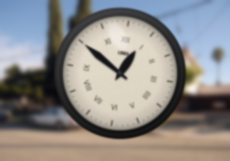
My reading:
12 h 50 min
